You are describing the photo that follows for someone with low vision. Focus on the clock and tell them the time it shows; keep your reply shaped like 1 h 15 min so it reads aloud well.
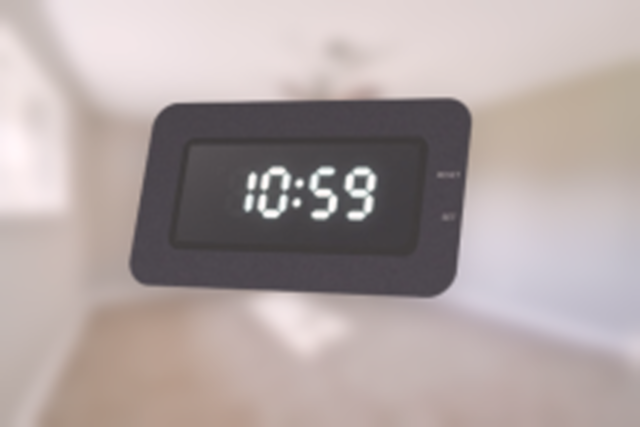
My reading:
10 h 59 min
